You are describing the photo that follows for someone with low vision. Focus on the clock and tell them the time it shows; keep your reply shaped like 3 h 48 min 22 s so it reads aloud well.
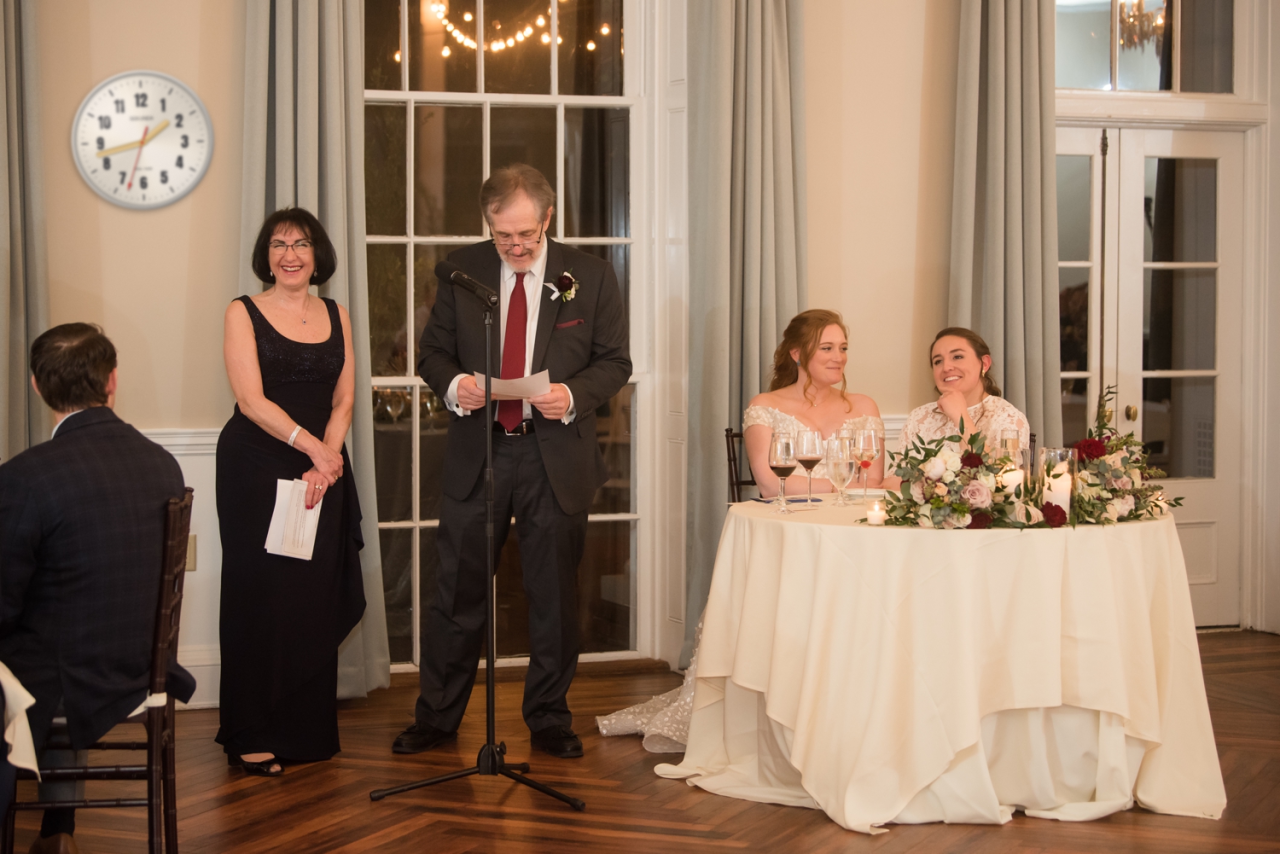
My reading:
1 h 42 min 33 s
